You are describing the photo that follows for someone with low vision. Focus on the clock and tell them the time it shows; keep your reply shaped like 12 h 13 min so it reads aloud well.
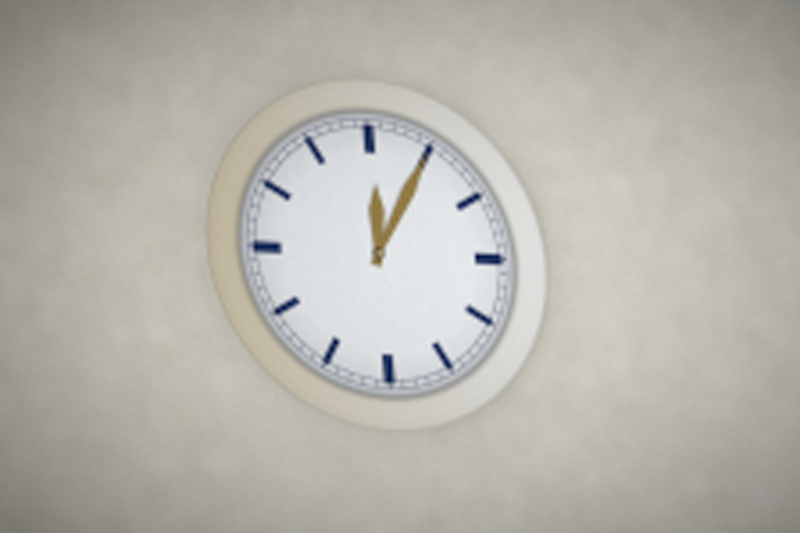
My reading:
12 h 05 min
